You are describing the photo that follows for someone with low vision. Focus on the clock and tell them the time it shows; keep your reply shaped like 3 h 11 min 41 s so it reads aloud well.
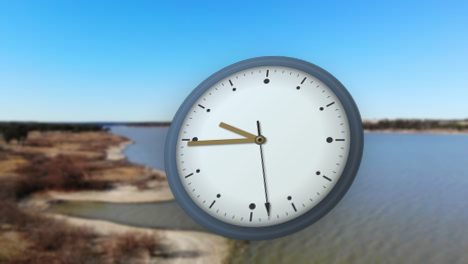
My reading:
9 h 44 min 28 s
